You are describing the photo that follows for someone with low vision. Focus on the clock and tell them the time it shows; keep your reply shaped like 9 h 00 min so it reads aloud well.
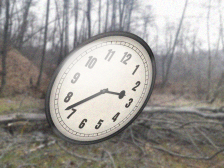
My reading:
2 h 37 min
